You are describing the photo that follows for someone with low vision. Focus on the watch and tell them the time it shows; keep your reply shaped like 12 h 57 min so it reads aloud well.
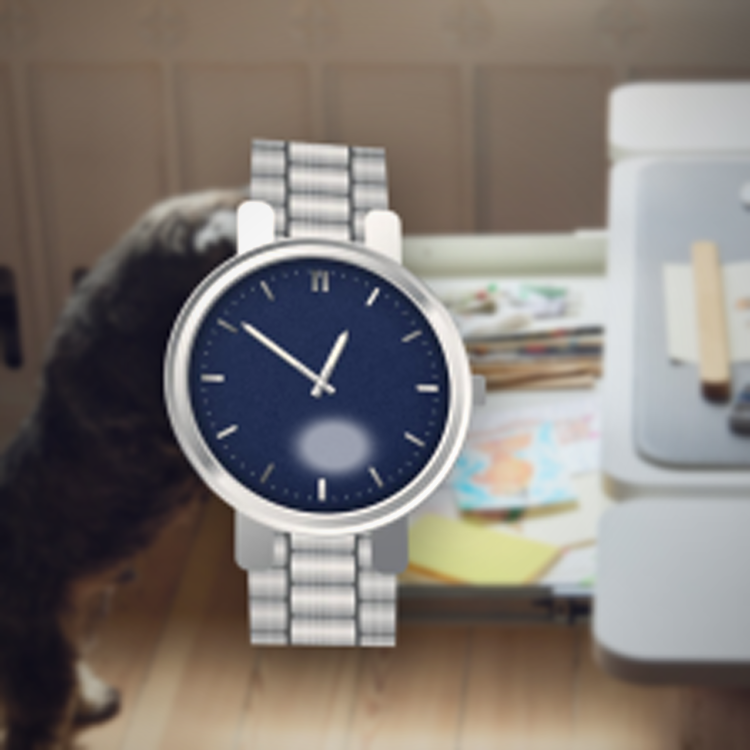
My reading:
12 h 51 min
